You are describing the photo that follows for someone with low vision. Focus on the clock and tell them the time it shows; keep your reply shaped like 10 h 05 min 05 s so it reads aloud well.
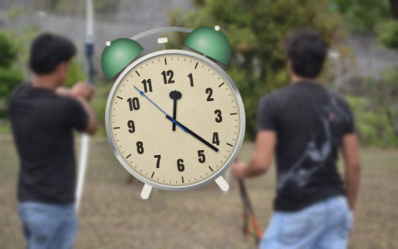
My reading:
12 h 21 min 53 s
